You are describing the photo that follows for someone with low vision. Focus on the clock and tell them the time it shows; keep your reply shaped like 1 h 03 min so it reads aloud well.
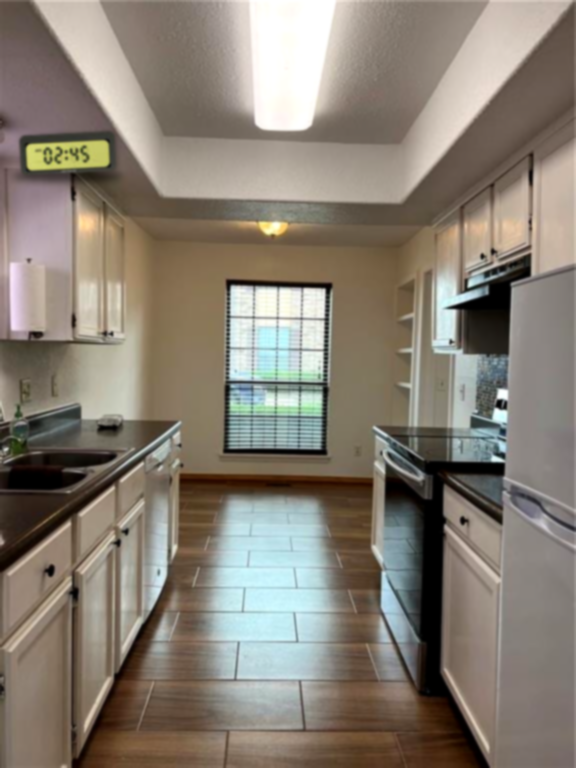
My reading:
2 h 45 min
